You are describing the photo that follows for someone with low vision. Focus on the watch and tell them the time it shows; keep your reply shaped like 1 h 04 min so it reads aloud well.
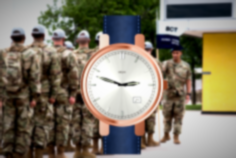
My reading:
2 h 48 min
